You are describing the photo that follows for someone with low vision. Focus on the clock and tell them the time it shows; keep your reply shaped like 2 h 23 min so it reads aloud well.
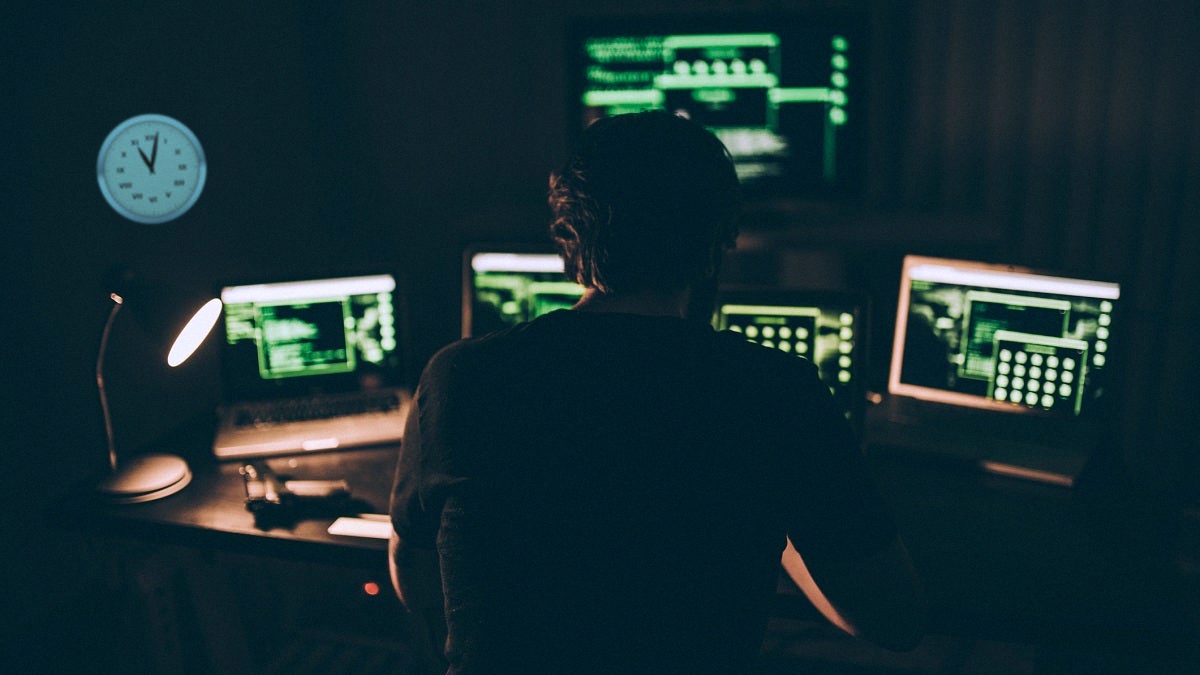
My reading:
11 h 02 min
